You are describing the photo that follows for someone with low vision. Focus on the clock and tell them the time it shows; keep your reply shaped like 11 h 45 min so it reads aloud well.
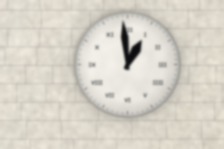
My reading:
12 h 59 min
